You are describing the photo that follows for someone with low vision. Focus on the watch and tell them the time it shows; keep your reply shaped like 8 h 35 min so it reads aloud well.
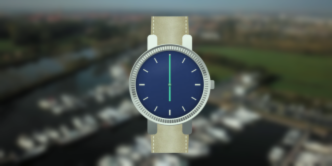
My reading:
6 h 00 min
